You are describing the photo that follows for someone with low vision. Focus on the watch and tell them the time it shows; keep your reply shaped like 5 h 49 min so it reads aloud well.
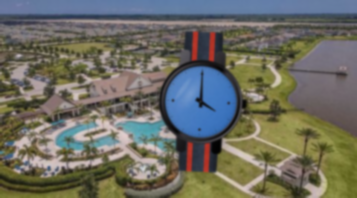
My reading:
4 h 00 min
